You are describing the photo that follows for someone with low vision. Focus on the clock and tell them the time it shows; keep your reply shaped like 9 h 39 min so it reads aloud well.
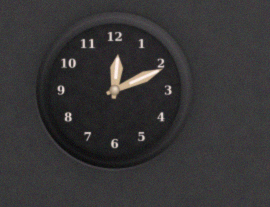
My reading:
12 h 11 min
